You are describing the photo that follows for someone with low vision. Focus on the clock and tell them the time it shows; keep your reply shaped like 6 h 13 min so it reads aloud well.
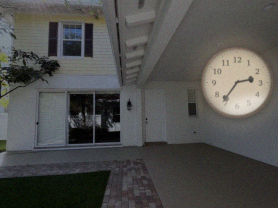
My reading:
2 h 36 min
